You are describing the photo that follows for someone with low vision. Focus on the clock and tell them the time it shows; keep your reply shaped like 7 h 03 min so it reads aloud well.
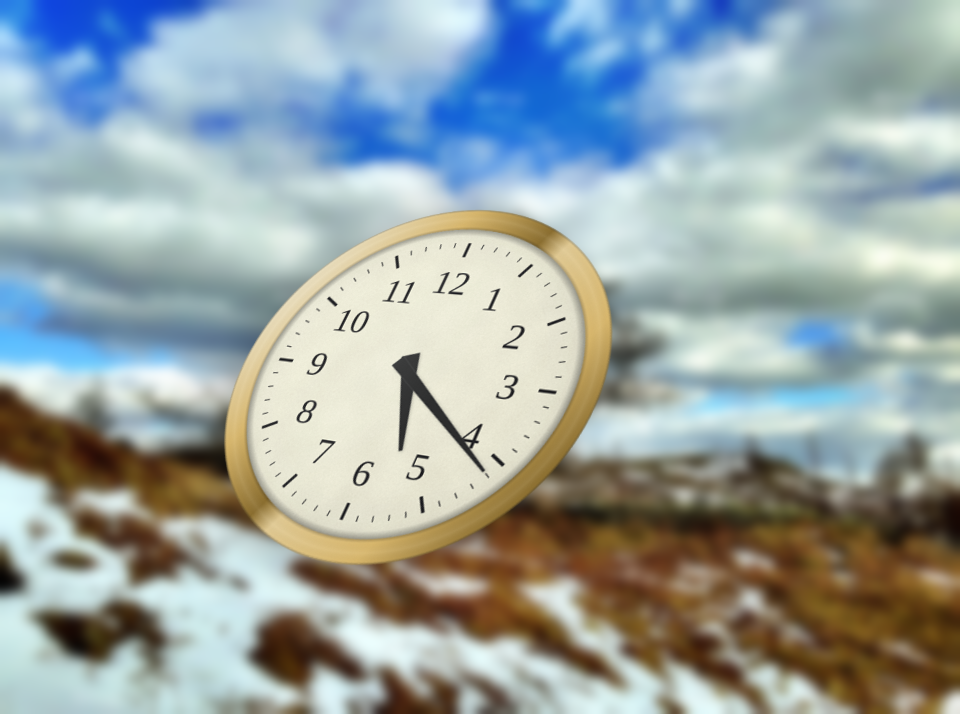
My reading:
5 h 21 min
